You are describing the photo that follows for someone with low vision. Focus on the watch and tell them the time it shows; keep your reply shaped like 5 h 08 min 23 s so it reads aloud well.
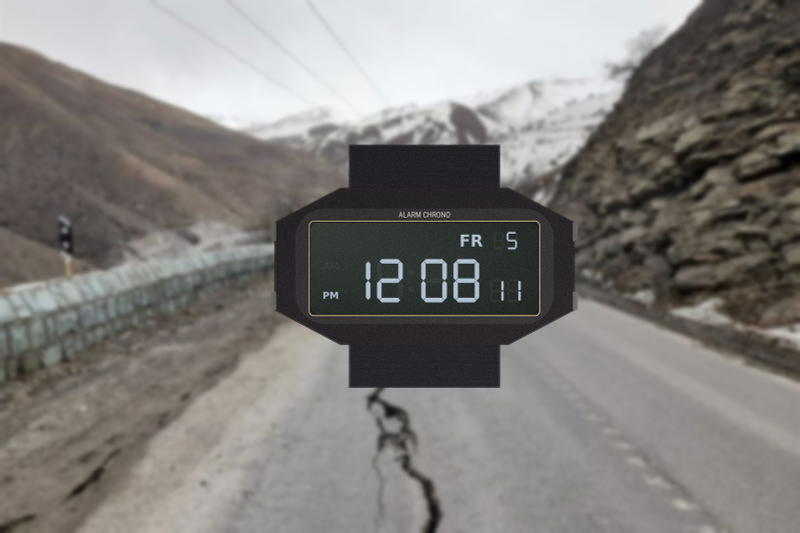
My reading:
12 h 08 min 11 s
